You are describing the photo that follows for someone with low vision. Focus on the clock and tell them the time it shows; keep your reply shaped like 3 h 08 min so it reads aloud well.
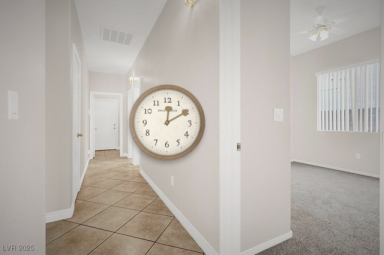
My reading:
12 h 10 min
